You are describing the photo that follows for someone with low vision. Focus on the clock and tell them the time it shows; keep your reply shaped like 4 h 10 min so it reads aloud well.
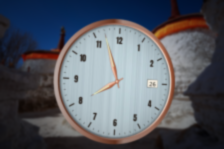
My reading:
7 h 57 min
